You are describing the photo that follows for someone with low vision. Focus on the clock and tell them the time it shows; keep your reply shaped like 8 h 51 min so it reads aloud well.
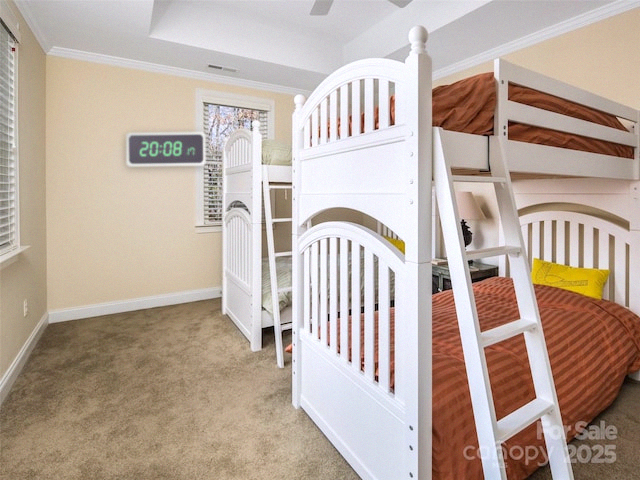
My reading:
20 h 08 min
